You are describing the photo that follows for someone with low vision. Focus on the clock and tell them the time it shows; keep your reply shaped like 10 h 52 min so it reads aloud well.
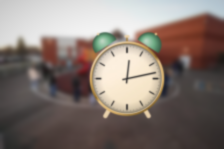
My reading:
12 h 13 min
